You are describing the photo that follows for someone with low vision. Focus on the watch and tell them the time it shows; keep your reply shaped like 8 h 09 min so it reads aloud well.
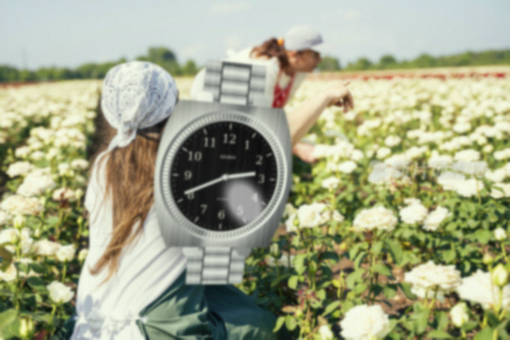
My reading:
2 h 41 min
